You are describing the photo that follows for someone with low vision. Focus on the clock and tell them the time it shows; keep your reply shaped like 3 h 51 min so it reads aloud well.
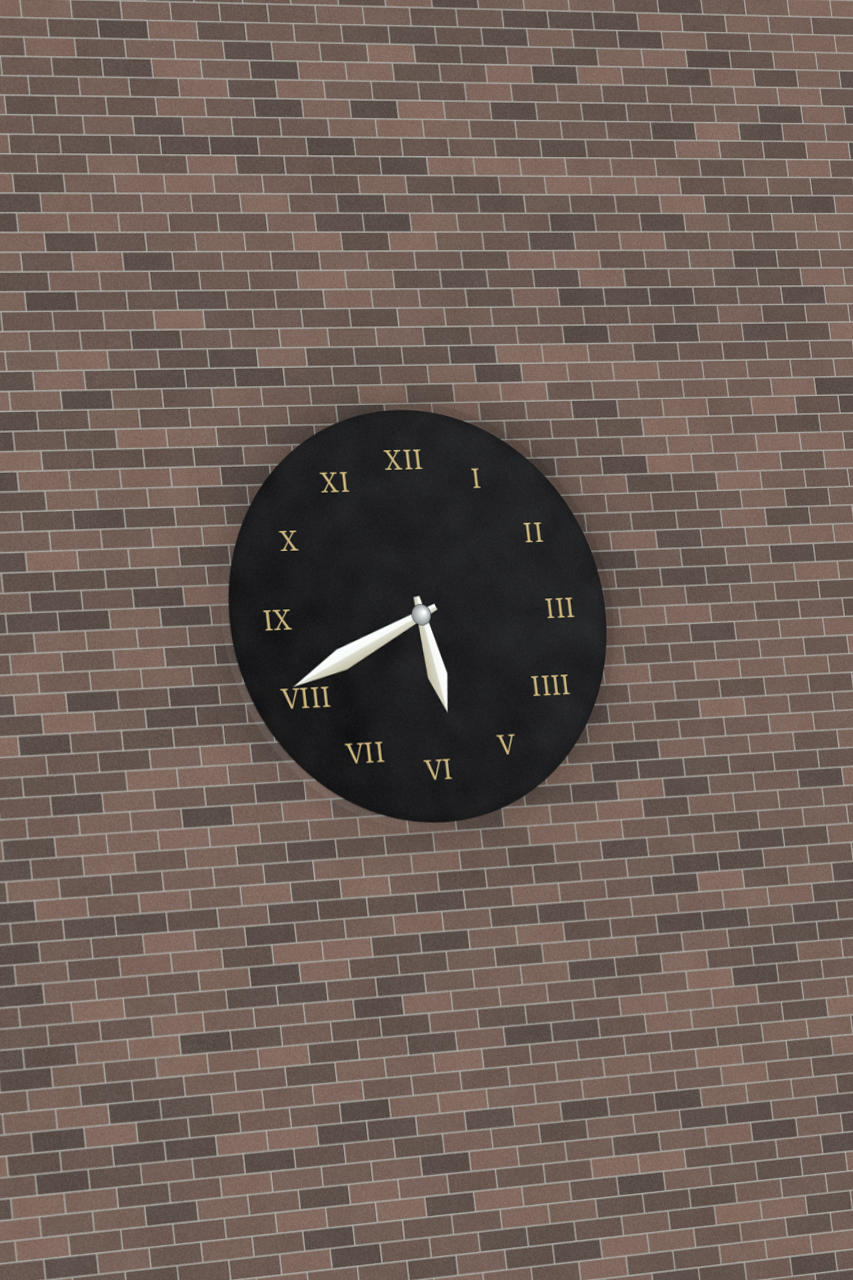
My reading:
5 h 41 min
